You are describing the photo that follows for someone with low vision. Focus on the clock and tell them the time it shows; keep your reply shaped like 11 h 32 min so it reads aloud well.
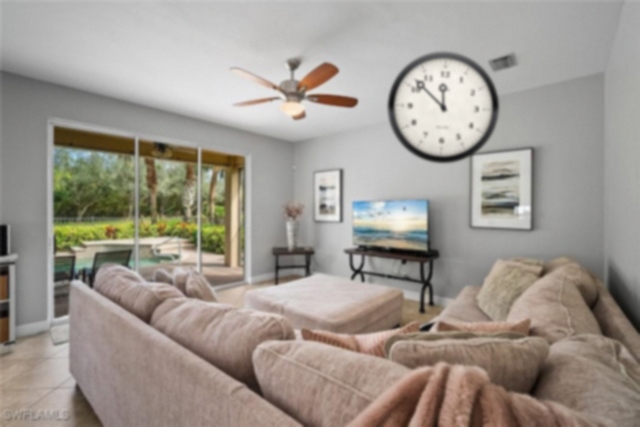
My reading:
11 h 52 min
